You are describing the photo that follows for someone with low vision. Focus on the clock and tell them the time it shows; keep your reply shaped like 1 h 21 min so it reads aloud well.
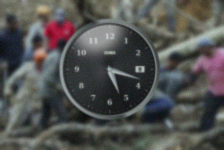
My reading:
5 h 18 min
